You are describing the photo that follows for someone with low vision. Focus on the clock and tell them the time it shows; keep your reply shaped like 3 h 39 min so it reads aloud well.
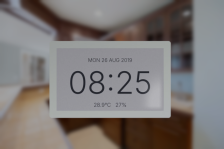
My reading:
8 h 25 min
